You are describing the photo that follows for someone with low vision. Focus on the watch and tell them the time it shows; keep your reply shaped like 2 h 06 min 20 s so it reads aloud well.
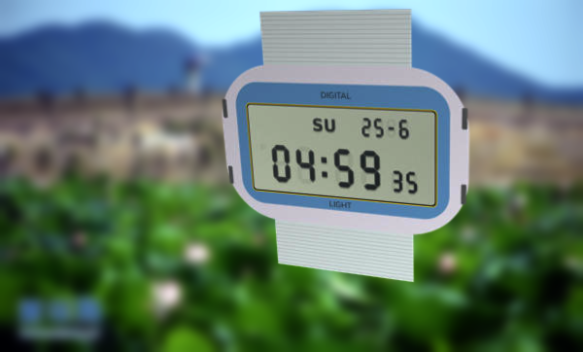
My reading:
4 h 59 min 35 s
